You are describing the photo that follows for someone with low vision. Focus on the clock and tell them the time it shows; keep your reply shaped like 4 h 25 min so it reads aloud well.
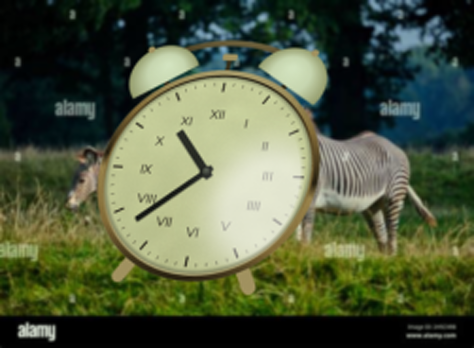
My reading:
10 h 38 min
